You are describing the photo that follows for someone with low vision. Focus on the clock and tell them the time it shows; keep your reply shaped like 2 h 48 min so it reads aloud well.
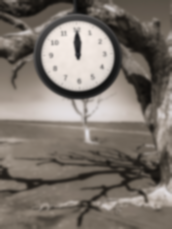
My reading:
12 h 00 min
